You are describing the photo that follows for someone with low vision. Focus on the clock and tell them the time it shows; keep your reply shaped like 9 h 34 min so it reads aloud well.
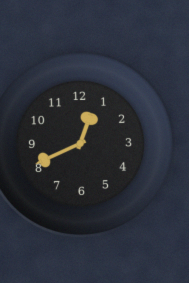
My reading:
12 h 41 min
